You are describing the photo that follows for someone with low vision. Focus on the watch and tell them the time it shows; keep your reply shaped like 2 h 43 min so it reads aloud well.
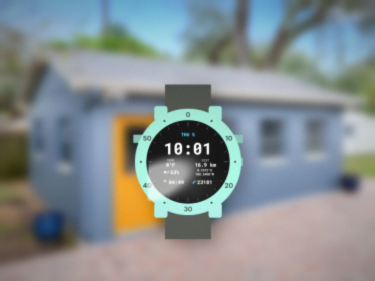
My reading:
10 h 01 min
